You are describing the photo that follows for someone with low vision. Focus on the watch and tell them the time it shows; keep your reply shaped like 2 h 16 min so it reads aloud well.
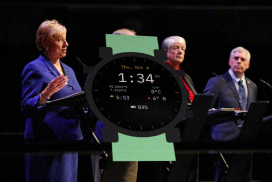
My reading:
1 h 34 min
